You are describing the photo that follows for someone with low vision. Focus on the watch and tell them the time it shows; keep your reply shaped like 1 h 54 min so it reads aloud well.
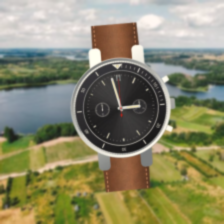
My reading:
2 h 58 min
